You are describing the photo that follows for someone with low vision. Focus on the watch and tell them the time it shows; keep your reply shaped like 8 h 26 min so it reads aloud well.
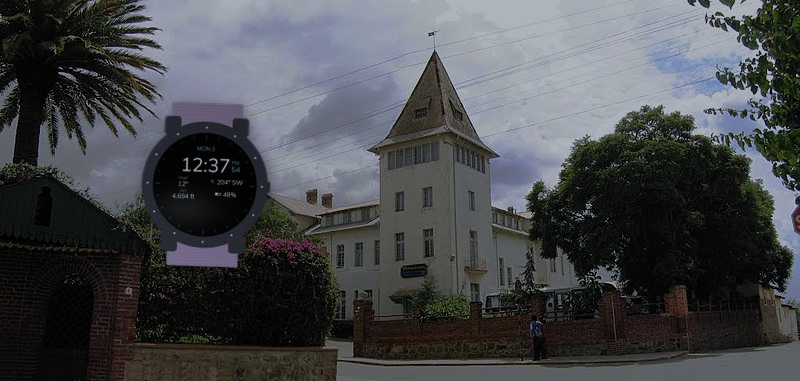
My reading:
12 h 37 min
